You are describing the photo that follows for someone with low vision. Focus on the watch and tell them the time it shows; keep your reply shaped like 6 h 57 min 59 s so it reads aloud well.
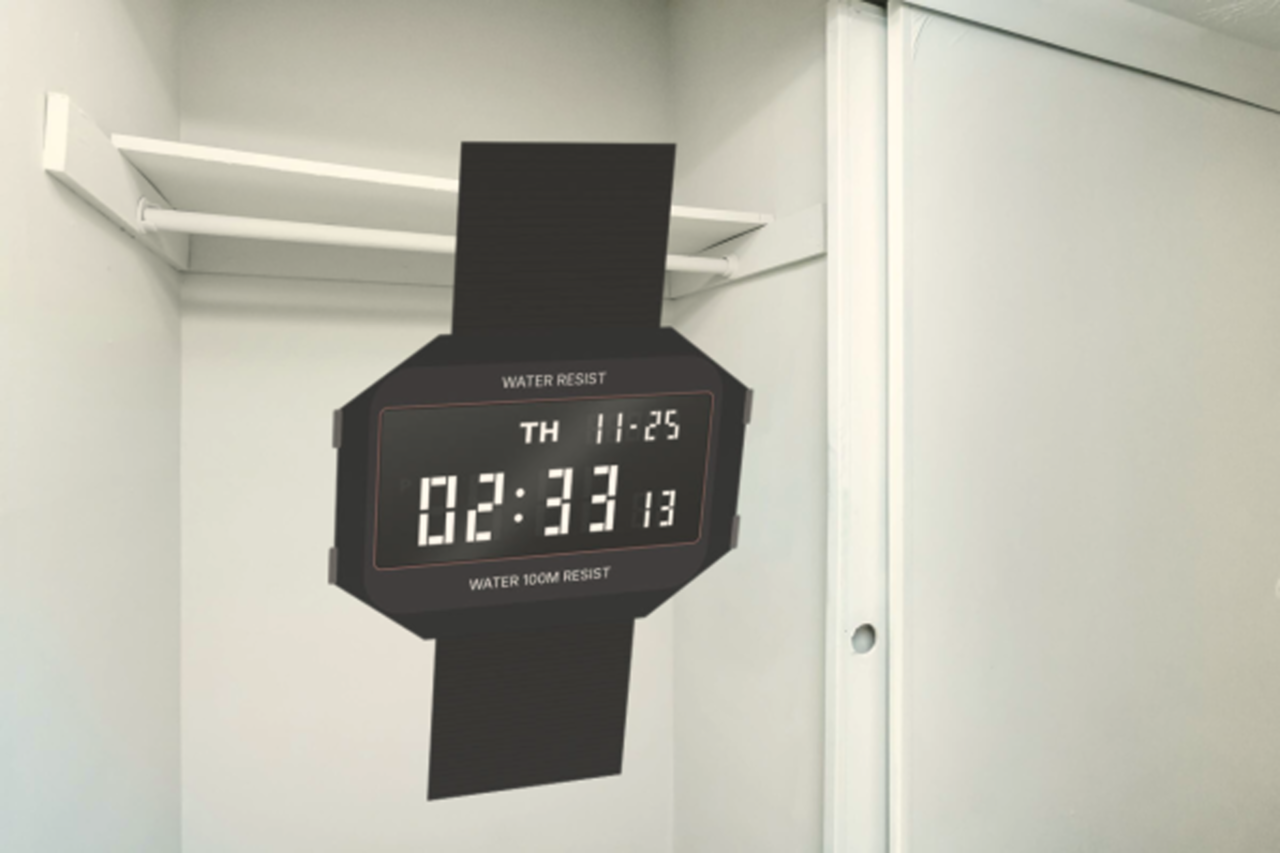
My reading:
2 h 33 min 13 s
